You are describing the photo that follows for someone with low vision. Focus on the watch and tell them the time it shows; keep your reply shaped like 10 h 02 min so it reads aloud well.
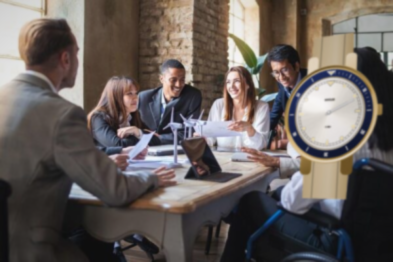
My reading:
2 h 11 min
